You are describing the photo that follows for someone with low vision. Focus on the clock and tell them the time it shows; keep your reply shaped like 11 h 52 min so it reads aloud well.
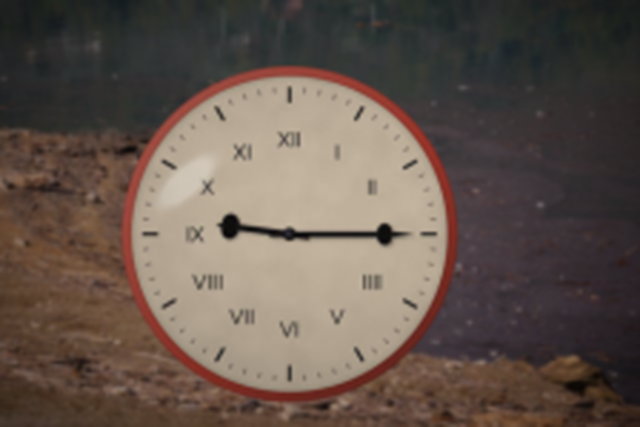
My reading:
9 h 15 min
